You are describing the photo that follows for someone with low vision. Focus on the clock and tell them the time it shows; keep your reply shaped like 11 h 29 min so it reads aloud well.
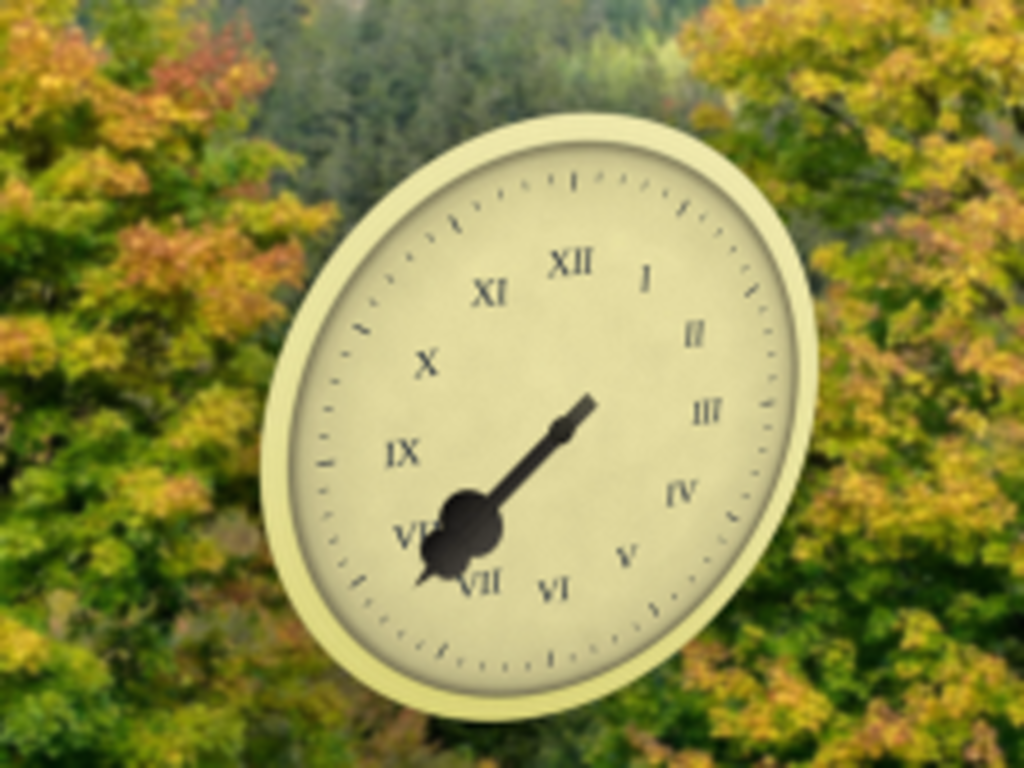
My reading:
7 h 38 min
